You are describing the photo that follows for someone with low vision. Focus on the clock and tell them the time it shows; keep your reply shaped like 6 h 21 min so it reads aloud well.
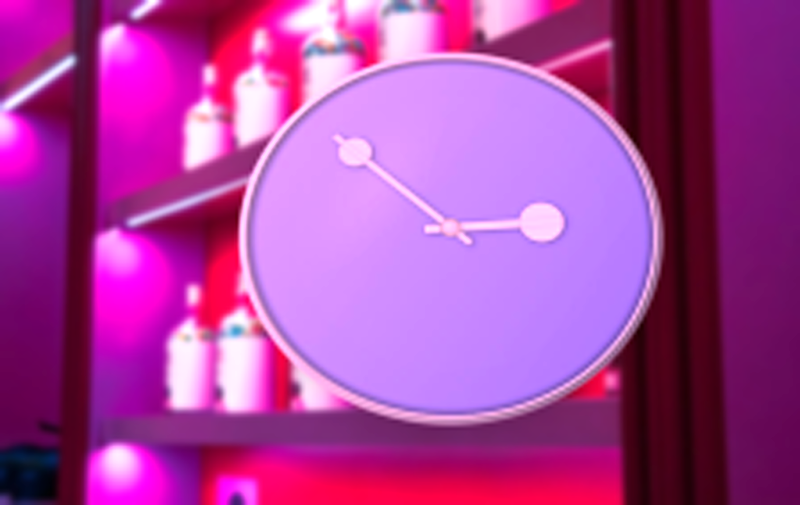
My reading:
2 h 52 min
